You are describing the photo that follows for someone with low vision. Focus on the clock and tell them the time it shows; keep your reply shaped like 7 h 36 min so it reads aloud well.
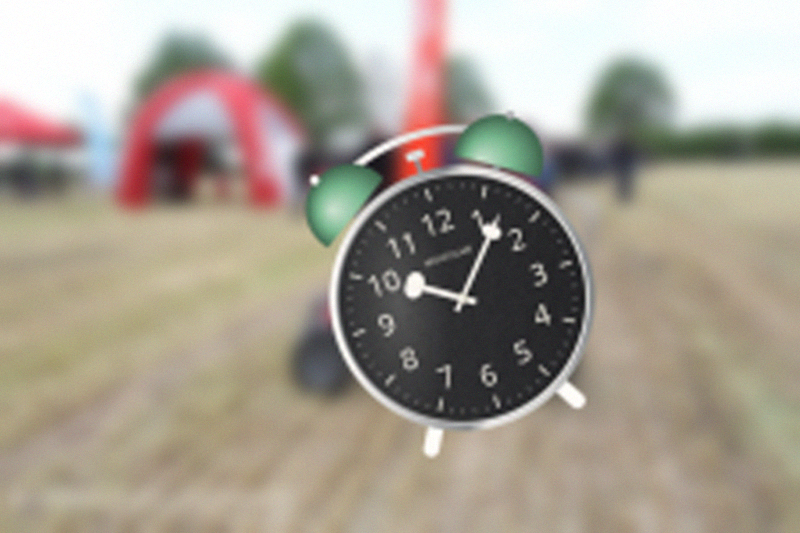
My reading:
10 h 07 min
